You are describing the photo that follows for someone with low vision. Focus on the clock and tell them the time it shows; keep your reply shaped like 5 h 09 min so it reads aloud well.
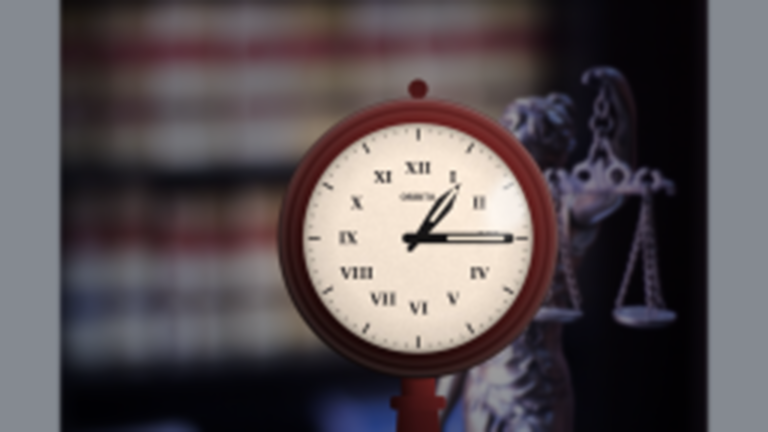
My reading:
1 h 15 min
